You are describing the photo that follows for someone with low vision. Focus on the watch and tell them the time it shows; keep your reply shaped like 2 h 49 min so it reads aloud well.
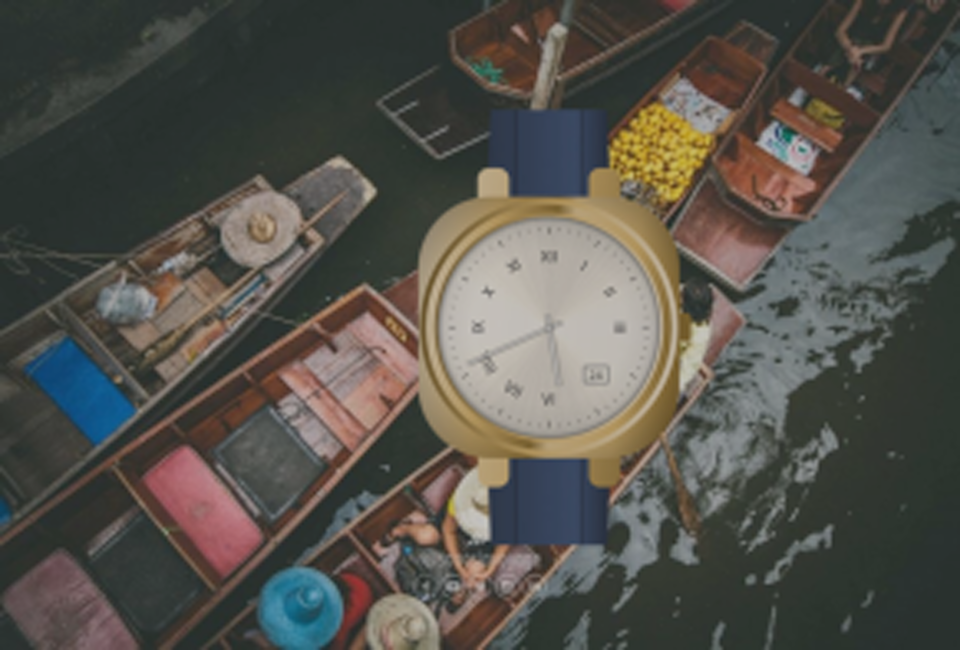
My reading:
5 h 41 min
